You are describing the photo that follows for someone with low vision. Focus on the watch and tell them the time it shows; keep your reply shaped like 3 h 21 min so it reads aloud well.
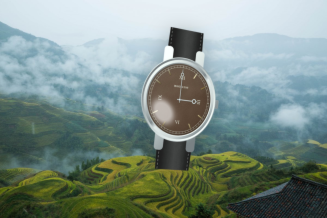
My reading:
3 h 00 min
